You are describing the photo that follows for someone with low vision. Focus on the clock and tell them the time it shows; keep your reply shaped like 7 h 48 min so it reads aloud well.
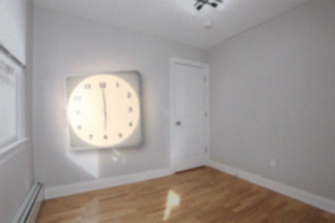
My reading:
6 h 00 min
